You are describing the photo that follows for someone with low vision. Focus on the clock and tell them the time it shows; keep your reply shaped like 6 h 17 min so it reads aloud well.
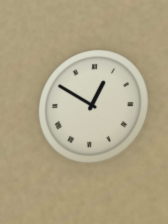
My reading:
12 h 50 min
